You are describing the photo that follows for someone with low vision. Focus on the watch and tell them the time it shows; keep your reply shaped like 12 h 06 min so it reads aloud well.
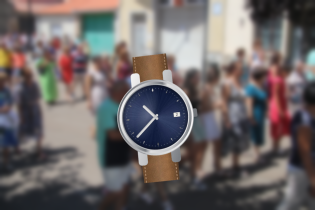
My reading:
10 h 38 min
